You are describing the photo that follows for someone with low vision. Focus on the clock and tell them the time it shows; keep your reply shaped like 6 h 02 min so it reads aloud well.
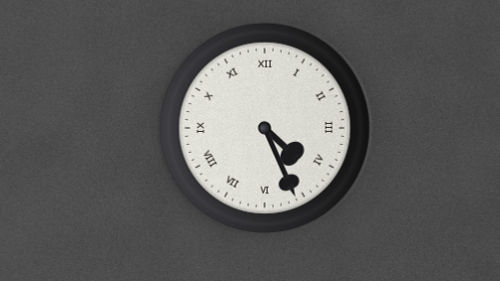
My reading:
4 h 26 min
